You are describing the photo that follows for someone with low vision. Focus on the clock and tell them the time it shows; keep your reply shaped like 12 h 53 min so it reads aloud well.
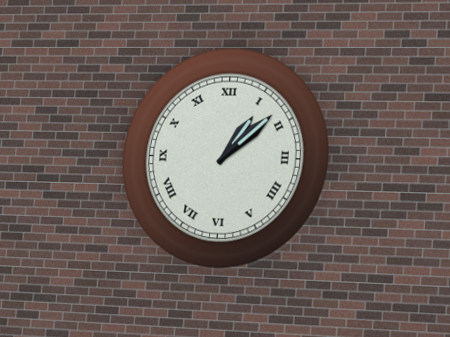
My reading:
1 h 08 min
